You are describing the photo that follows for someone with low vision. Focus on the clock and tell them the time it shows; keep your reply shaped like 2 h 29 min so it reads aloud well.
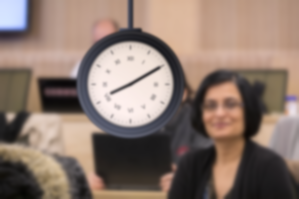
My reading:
8 h 10 min
